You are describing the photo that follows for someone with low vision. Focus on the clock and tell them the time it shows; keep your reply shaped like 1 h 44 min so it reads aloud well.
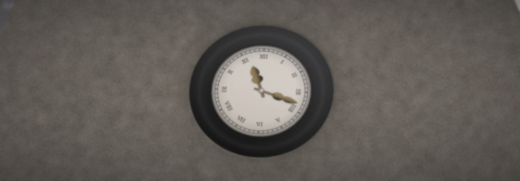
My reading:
11 h 18 min
